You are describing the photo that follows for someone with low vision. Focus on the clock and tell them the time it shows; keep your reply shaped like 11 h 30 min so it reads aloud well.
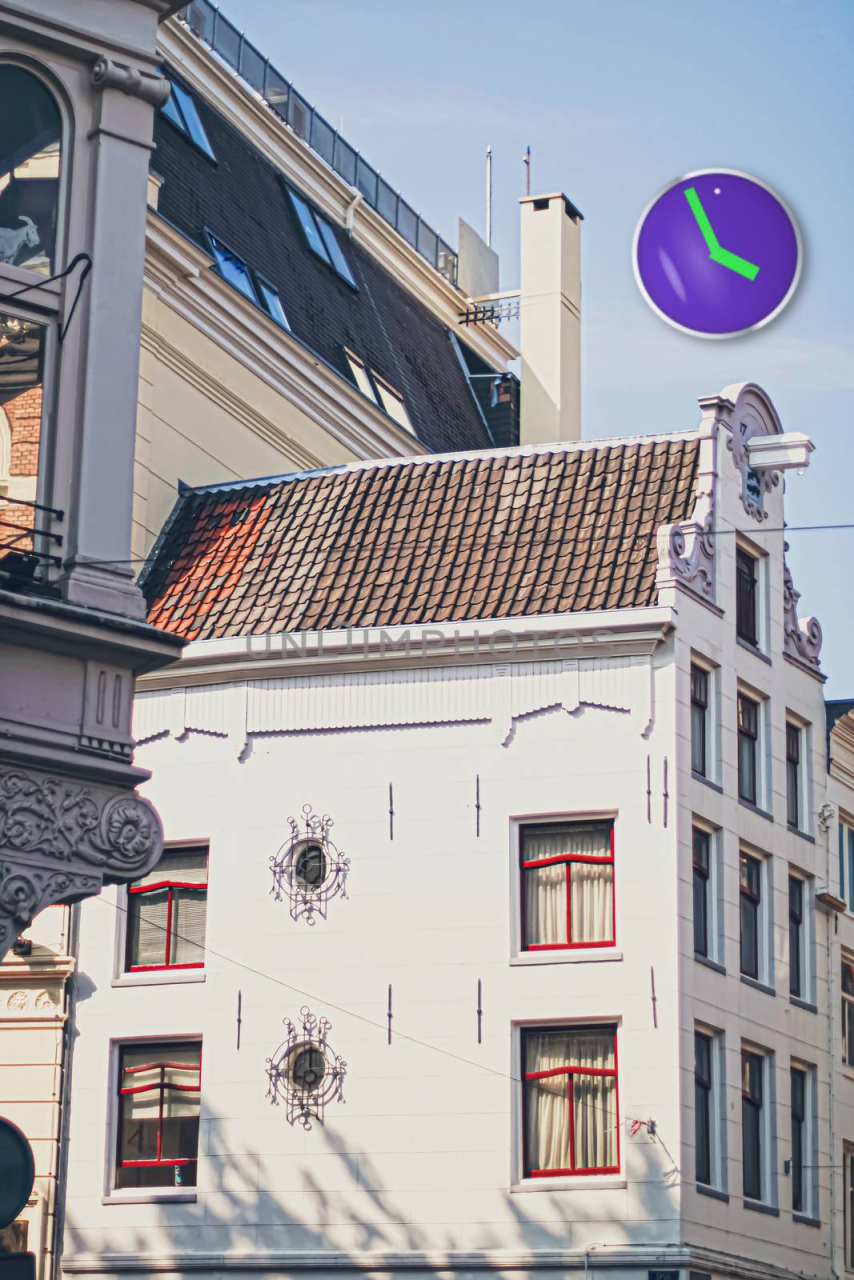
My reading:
3 h 56 min
